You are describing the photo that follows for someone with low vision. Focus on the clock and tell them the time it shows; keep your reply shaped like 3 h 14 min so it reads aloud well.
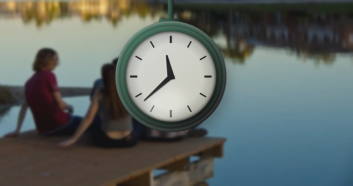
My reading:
11 h 38 min
